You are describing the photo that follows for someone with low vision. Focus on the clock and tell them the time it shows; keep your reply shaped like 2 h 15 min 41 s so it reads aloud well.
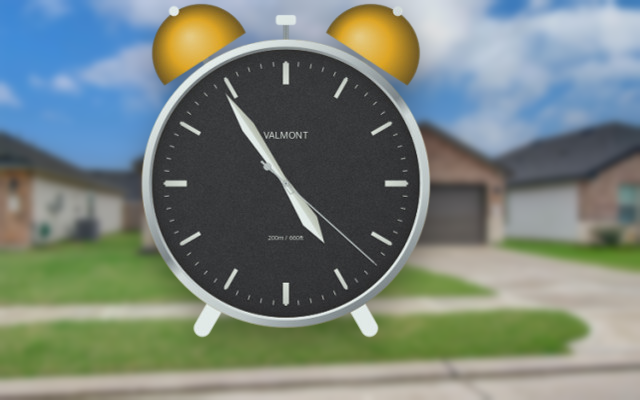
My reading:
4 h 54 min 22 s
